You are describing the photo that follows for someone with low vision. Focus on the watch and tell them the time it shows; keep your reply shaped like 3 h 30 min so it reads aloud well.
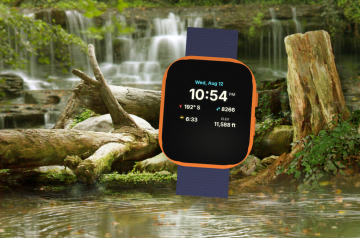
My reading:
10 h 54 min
